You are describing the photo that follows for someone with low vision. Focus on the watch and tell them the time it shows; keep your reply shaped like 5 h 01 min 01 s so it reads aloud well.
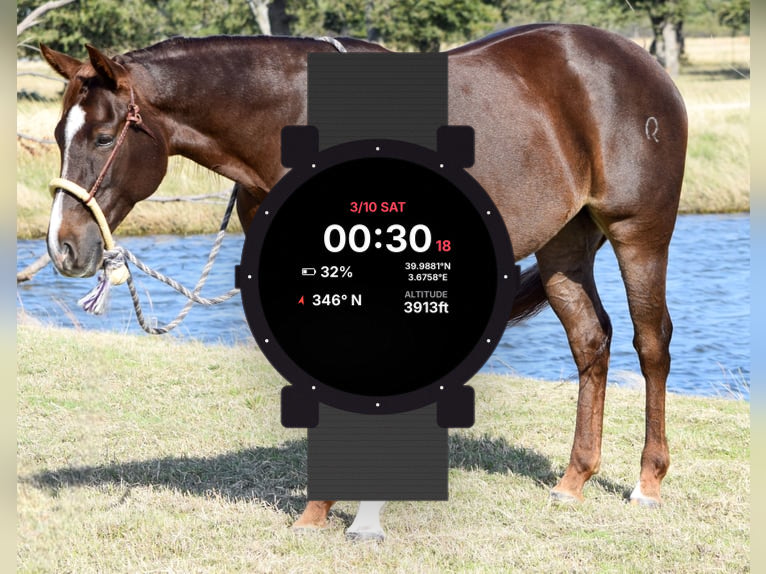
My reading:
0 h 30 min 18 s
